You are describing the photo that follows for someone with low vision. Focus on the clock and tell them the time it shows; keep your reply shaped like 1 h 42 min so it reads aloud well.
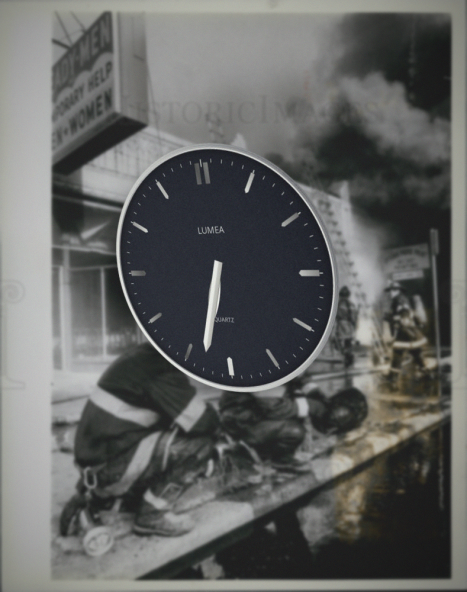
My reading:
6 h 33 min
